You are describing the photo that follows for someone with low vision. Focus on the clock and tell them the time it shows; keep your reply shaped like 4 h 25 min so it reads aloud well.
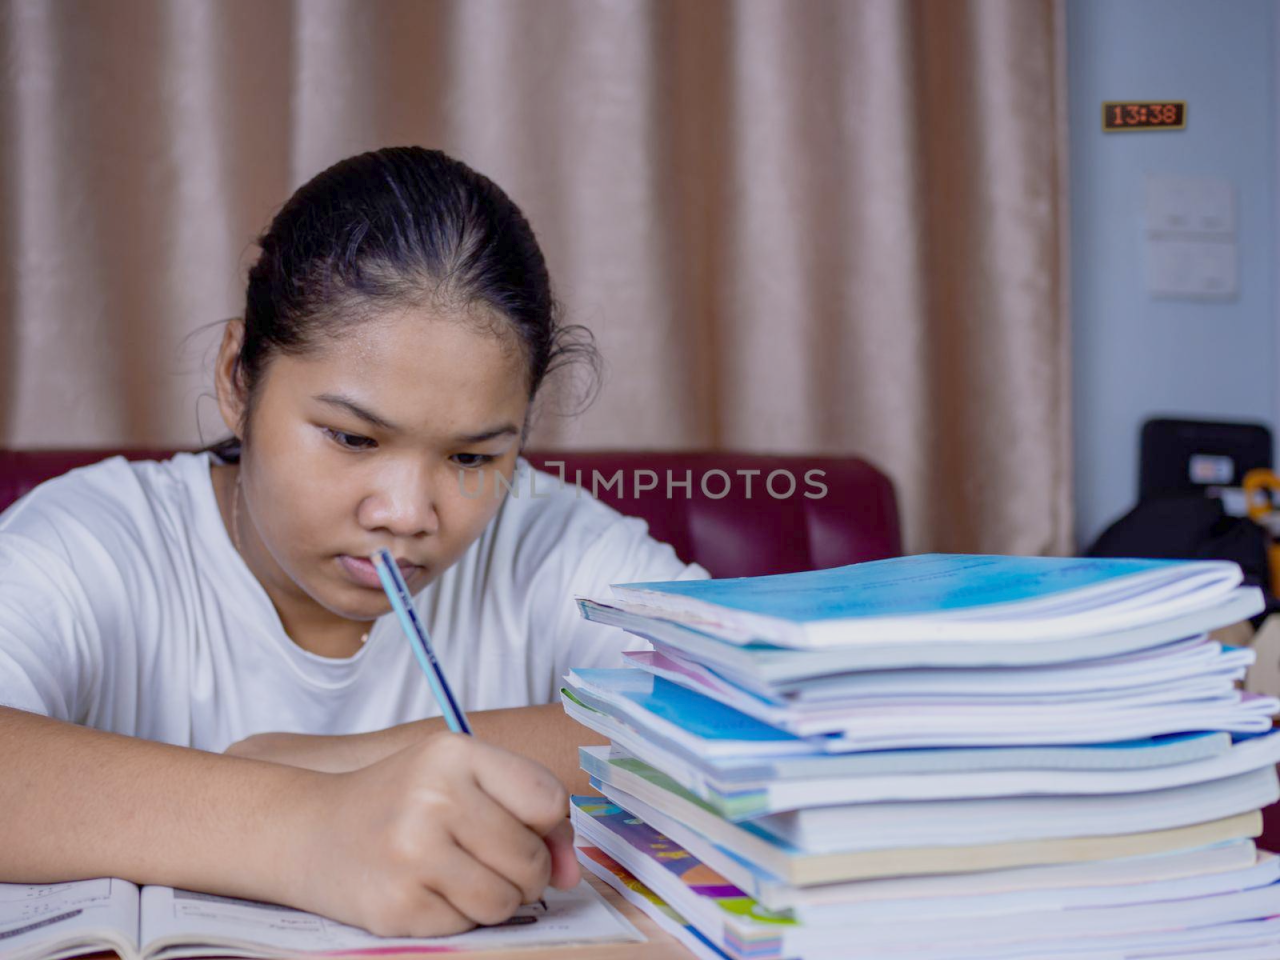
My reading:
13 h 38 min
